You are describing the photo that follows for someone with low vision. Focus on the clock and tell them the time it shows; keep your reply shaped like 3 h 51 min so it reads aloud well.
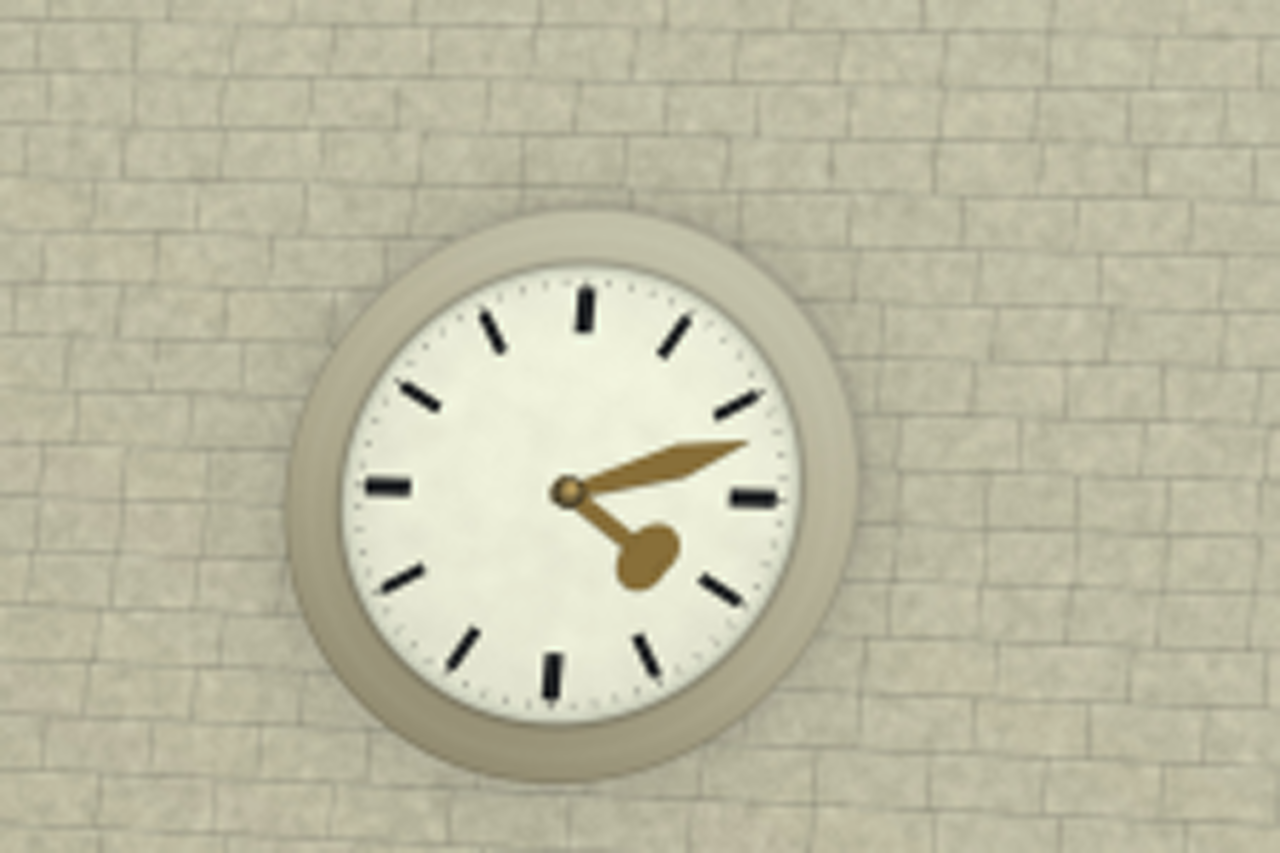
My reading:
4 h 12 min
